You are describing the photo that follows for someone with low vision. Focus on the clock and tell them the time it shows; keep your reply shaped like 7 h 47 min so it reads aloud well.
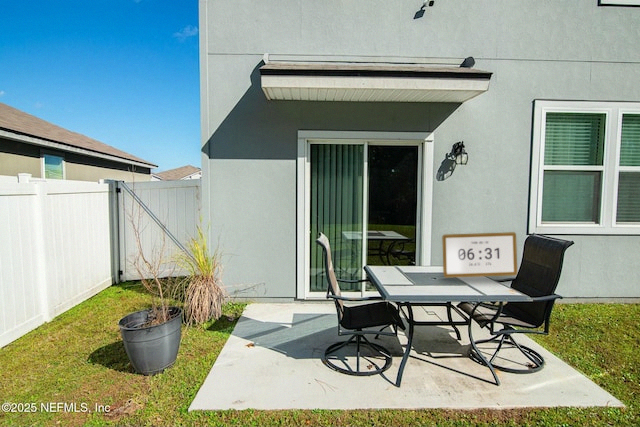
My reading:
6 h 31 min
